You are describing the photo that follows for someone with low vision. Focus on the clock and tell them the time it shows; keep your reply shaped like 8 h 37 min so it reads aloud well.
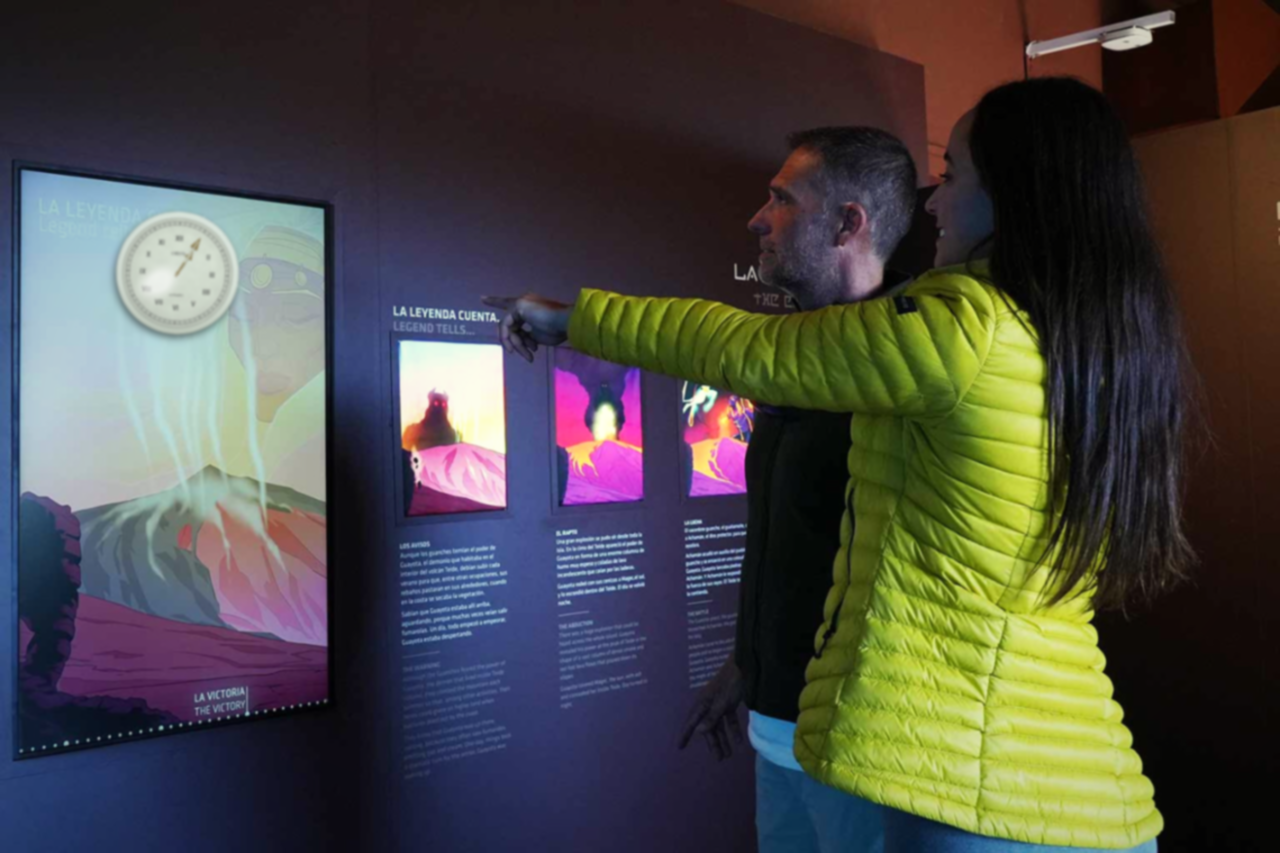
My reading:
1 h 05 min
